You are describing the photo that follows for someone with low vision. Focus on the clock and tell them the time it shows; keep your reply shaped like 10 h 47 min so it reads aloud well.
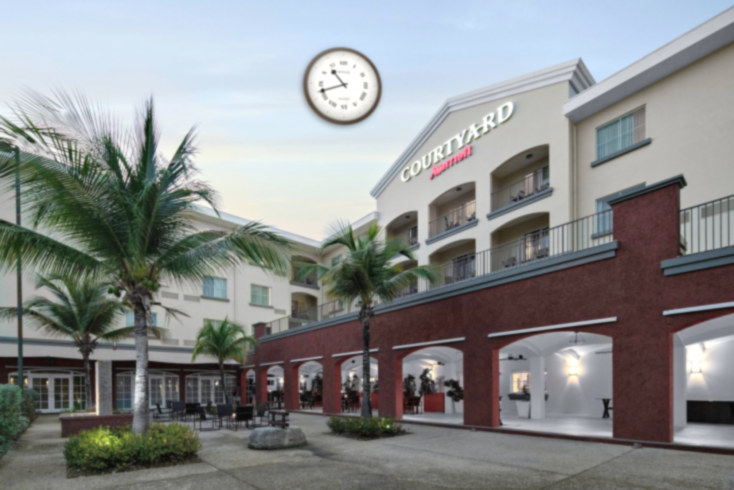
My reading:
10 h 42 min
